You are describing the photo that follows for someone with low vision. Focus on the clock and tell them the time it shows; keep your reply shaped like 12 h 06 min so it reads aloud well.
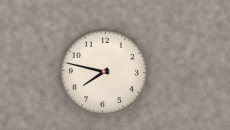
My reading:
7 h 47 min
